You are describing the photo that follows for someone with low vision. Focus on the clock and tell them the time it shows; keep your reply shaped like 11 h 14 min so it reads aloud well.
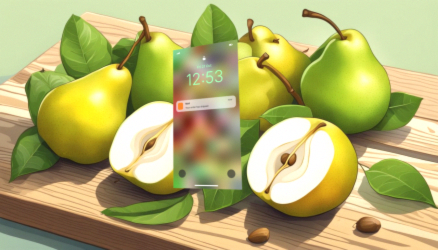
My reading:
12 h 53 min
